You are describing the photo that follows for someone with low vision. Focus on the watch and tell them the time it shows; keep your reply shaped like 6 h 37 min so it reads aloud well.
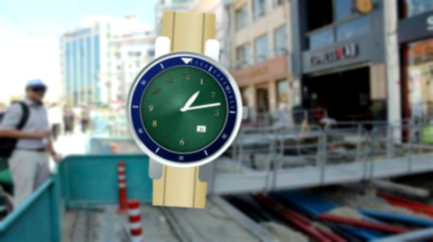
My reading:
1 h 13 min
